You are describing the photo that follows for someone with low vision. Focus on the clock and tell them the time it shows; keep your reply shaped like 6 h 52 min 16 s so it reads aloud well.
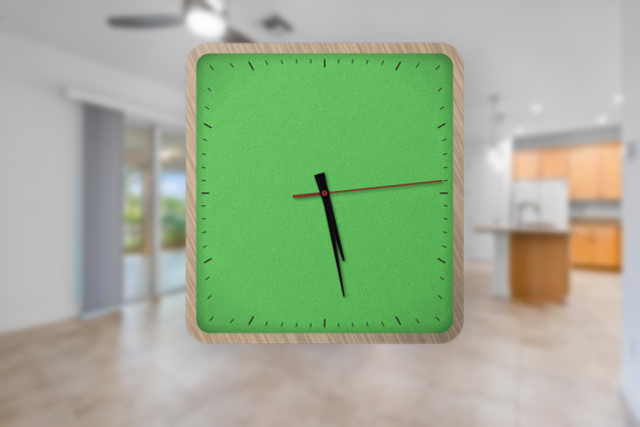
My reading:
5 h 28 min 14 s
